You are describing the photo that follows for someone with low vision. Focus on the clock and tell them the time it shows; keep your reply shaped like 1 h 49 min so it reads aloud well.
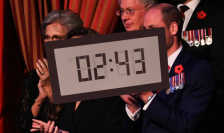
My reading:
2 h 43 min
